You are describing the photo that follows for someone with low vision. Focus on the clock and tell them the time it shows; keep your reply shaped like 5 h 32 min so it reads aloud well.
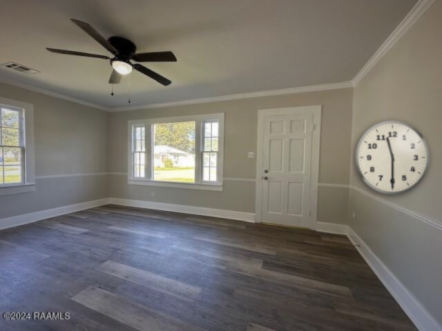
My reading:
11 h 30 min
